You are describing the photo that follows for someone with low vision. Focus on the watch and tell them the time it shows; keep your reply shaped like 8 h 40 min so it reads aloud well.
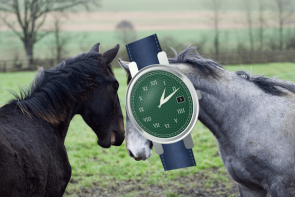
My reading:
1 h 11 min
